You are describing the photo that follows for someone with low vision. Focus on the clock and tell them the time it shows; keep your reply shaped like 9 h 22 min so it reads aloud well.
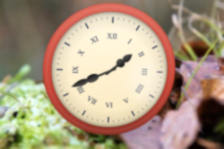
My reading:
1 h 41 min
